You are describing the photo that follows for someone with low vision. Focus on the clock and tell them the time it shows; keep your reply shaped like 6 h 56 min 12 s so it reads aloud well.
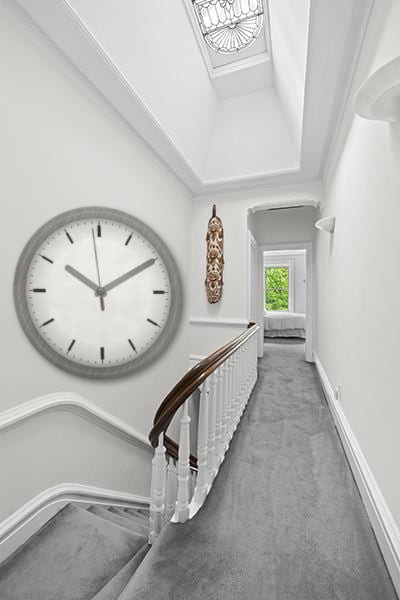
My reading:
10 h 09 min 59 s
